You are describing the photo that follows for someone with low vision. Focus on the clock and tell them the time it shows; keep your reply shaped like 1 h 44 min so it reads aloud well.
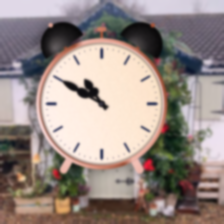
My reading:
10 h 50 min
